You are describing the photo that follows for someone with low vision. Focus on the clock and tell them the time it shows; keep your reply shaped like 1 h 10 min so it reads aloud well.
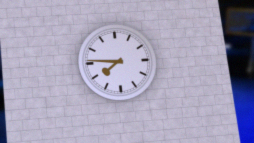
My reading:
7 h 46 min
